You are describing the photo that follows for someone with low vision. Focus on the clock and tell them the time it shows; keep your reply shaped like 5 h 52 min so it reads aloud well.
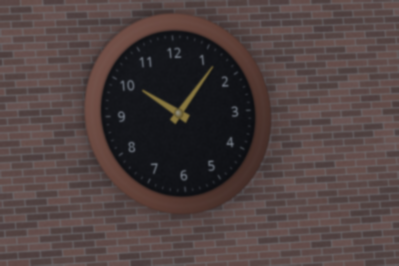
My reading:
10 h 07 min
